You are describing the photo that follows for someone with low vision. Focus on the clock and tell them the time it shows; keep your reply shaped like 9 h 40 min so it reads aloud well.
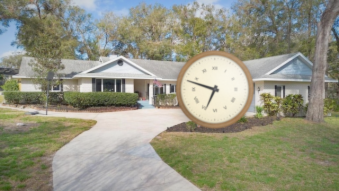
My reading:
6 h 48 min
